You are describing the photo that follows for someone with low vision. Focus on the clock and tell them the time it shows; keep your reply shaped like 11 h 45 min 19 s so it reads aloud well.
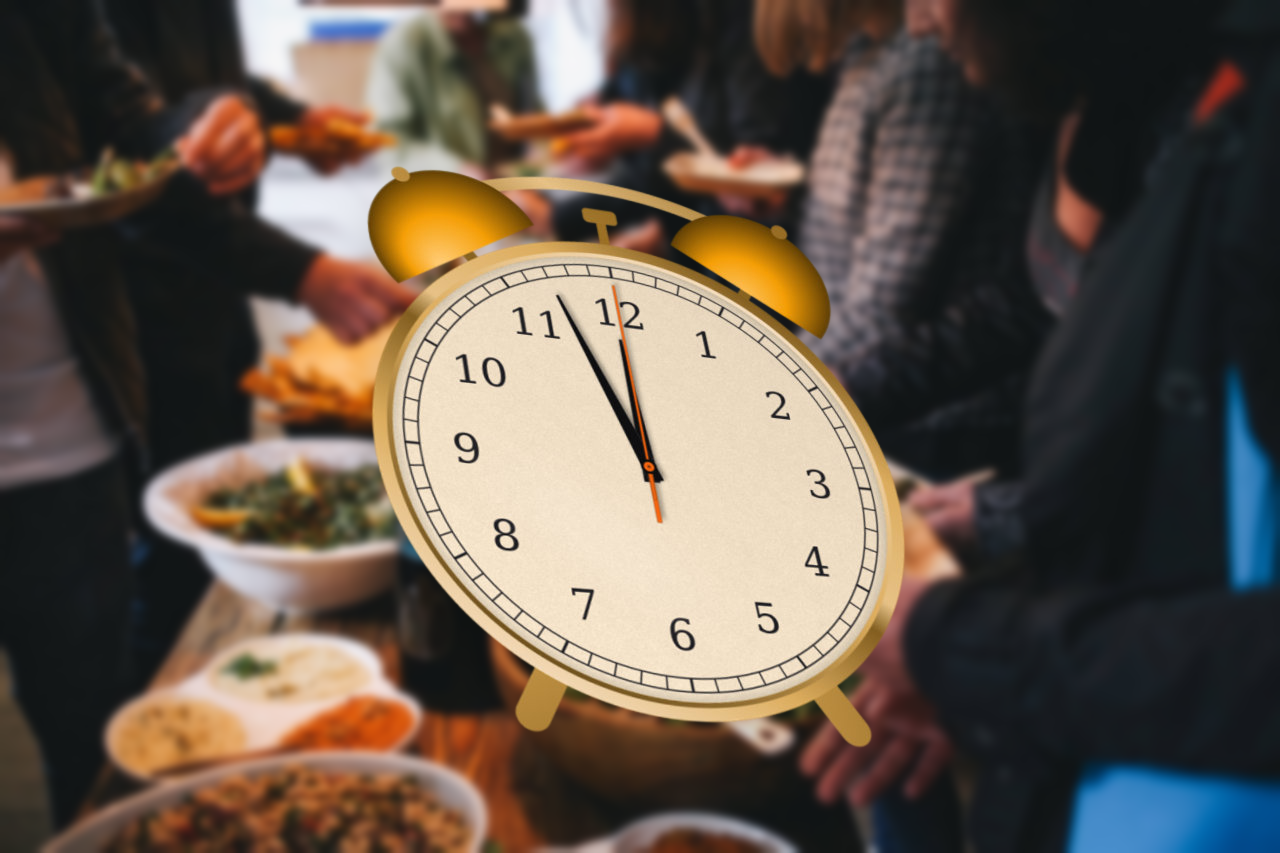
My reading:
11 h 57 min 00 s
